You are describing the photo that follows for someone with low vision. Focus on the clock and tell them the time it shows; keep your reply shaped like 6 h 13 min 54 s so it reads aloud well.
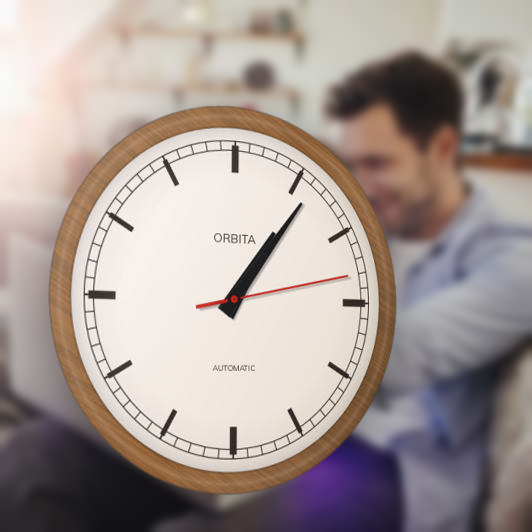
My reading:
1 h 06 min 13 s
